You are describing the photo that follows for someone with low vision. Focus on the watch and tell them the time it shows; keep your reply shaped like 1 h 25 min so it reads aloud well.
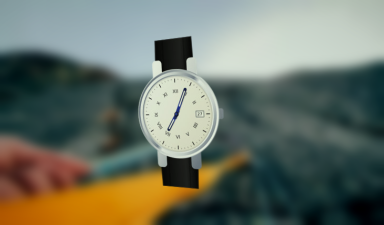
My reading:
7 h 04 min
